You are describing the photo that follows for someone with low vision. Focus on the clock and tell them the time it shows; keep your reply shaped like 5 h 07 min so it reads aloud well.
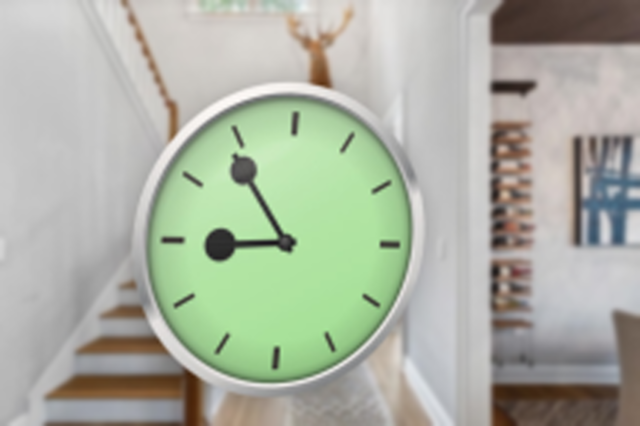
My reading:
8 h 54 min
